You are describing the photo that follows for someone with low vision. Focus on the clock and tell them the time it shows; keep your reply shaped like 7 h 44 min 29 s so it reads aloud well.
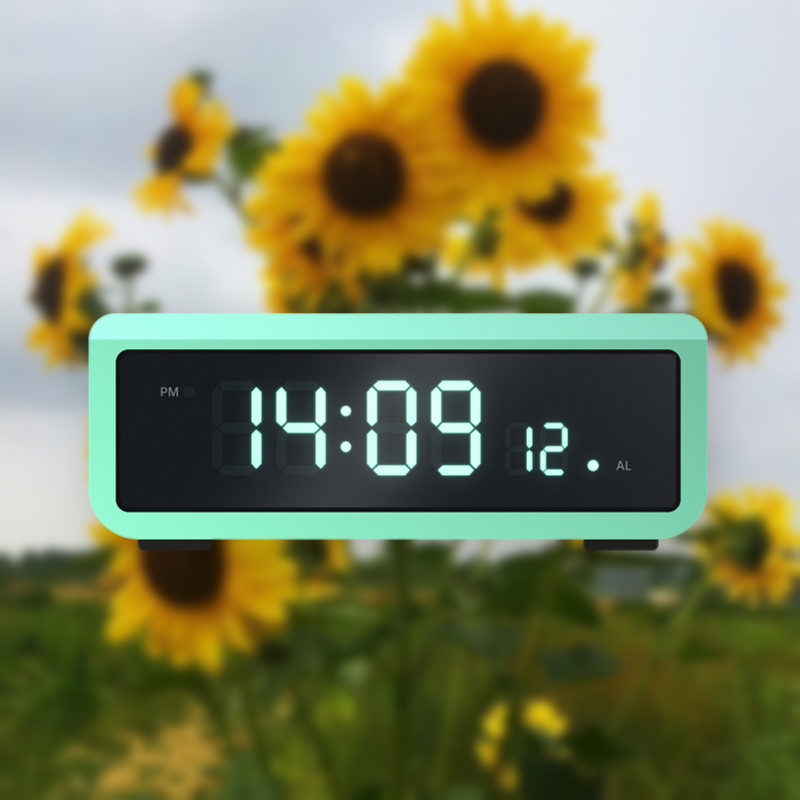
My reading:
14 h 09 min 12 s
